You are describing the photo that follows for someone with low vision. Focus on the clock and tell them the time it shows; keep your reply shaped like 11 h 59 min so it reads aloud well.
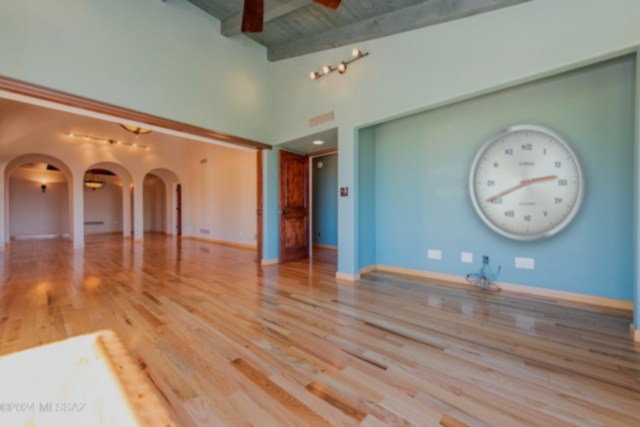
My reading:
2 h 41 min
